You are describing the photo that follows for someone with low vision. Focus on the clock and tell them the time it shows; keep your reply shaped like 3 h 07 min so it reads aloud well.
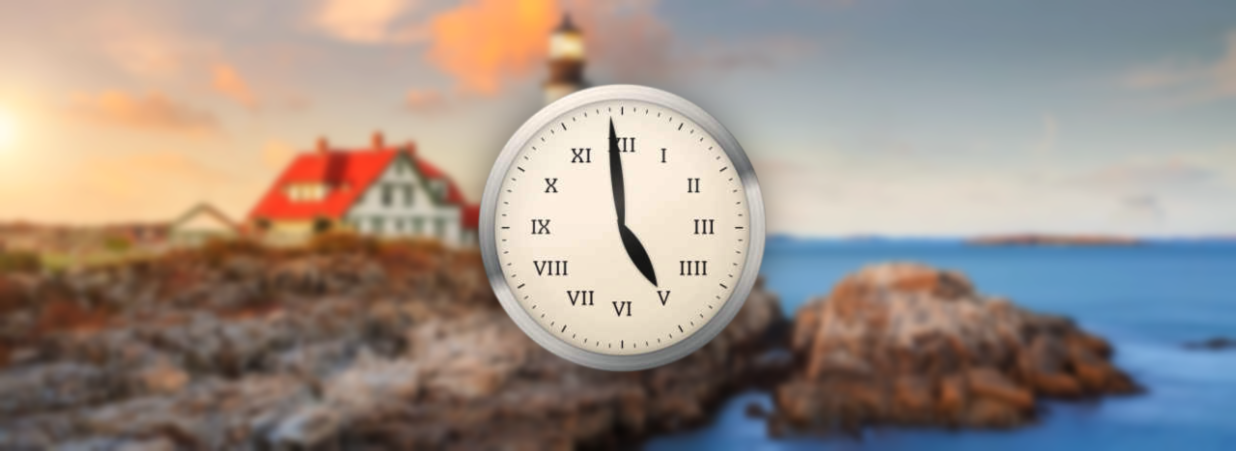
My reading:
4 h 59 min
